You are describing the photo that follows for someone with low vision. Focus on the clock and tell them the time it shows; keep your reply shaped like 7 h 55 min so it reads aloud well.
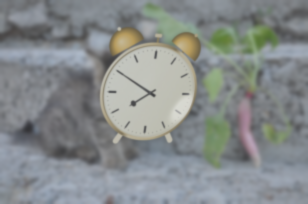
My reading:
7 h 50 min
